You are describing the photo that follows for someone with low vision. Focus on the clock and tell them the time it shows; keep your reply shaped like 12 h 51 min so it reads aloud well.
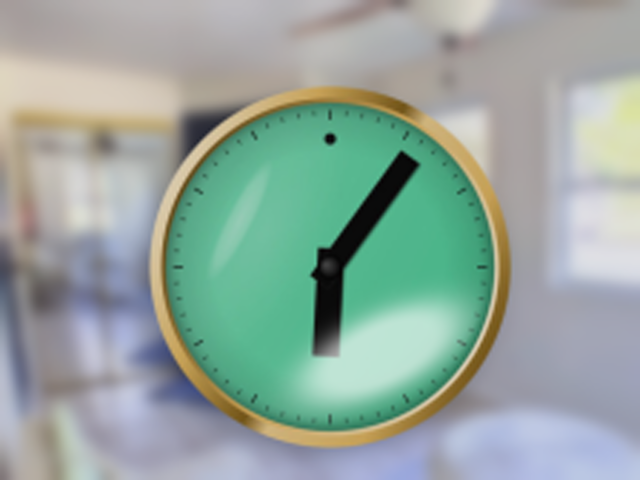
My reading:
6 h 06 min
